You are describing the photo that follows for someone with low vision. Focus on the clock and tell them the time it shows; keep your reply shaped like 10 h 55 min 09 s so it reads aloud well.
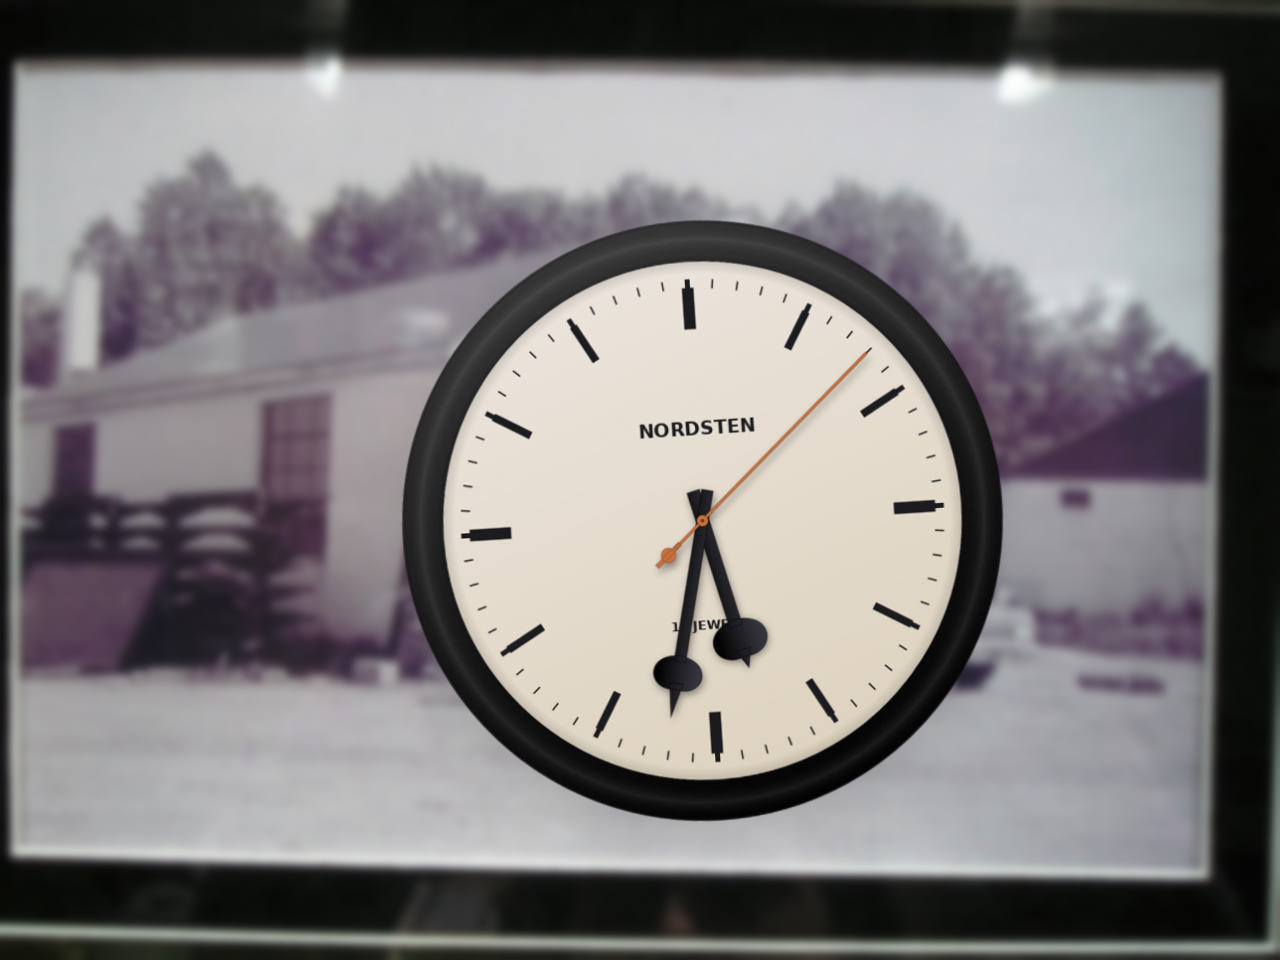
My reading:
5 h 32 min 08 s
